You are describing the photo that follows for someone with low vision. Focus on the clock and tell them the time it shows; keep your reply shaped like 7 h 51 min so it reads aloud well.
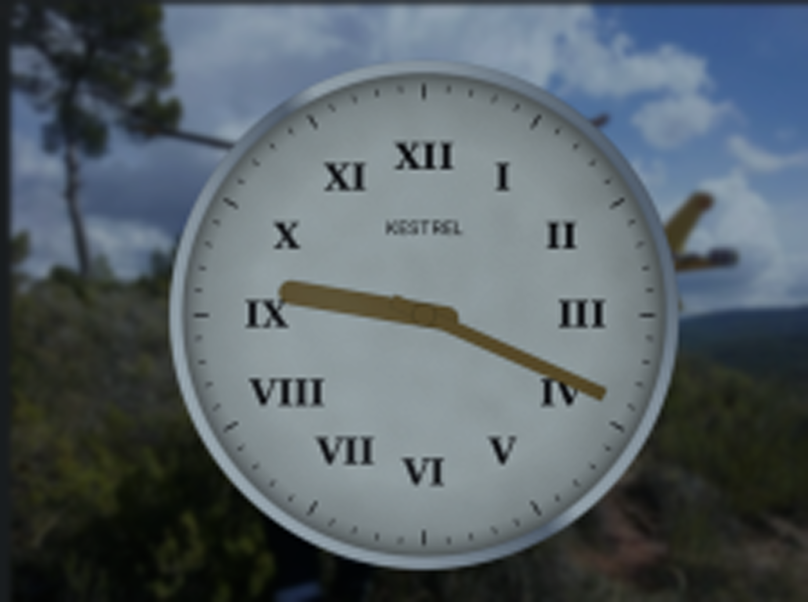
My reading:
9 h 19 min
